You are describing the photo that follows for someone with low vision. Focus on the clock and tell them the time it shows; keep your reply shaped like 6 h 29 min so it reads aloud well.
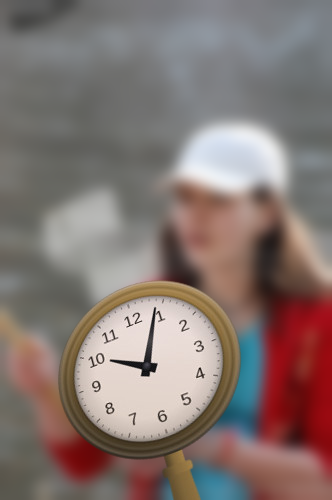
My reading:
10 h 04 min
